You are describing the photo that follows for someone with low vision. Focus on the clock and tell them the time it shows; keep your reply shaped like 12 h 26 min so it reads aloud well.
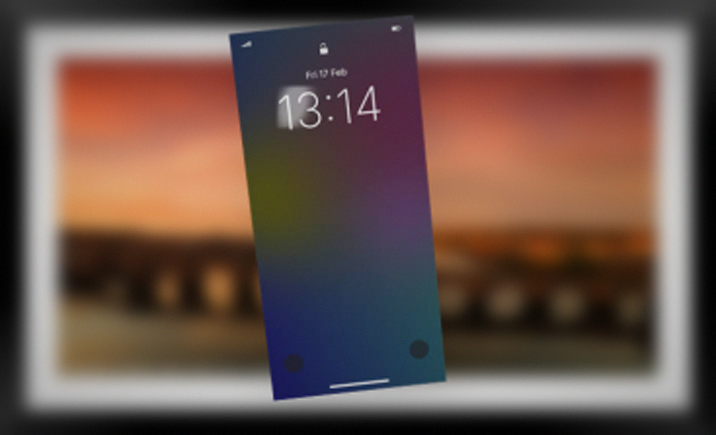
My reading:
13 h 14 min
